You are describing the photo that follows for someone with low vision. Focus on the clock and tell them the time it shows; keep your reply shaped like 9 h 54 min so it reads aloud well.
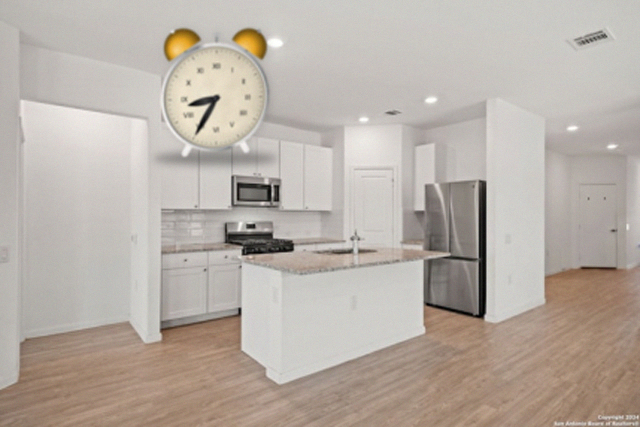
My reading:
8 h 35 min
